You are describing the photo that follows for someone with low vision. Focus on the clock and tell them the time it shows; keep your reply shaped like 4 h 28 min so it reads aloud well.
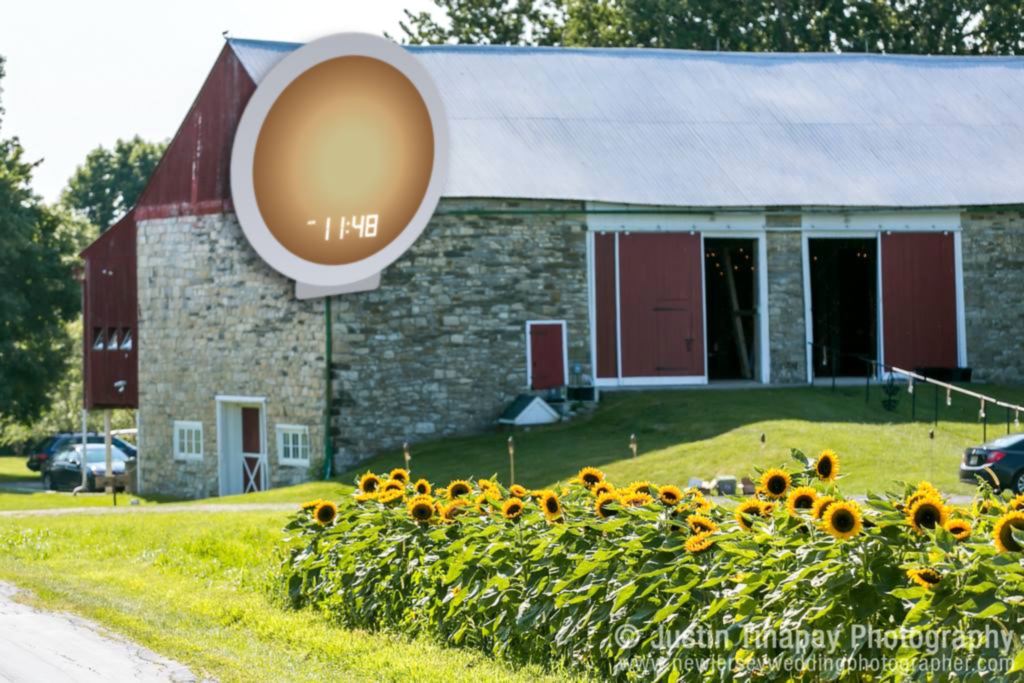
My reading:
11 h 48 min
